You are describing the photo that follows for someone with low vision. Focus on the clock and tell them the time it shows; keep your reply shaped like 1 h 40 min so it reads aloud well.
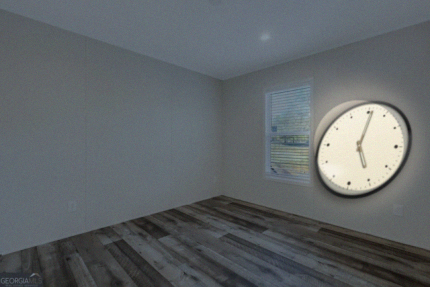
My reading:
5 h 01 min
